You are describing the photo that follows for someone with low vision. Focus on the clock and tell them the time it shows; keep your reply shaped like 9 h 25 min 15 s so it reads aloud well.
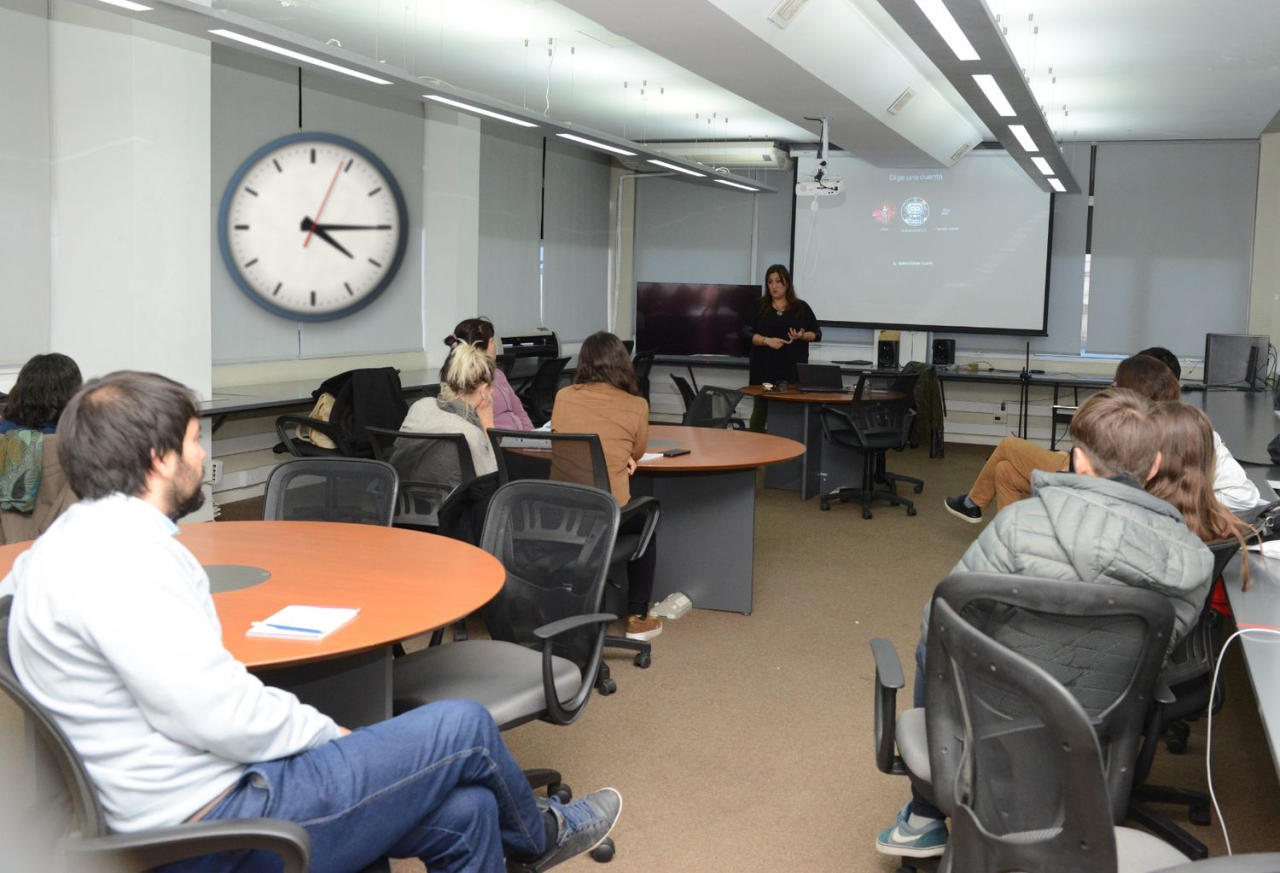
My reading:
4 h 15 min 04 s
